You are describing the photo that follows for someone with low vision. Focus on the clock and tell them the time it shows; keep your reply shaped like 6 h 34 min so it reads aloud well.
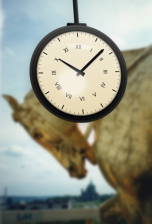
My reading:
10 h 08 min
